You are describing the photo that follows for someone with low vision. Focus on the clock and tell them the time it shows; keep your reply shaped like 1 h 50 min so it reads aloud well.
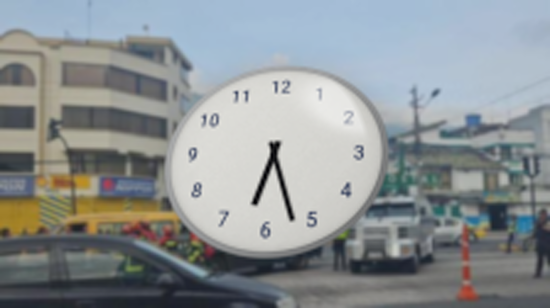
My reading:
6 h 27 min
